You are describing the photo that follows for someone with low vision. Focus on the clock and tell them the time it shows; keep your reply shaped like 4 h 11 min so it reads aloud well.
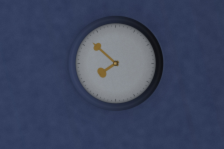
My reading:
7 h 52 min
